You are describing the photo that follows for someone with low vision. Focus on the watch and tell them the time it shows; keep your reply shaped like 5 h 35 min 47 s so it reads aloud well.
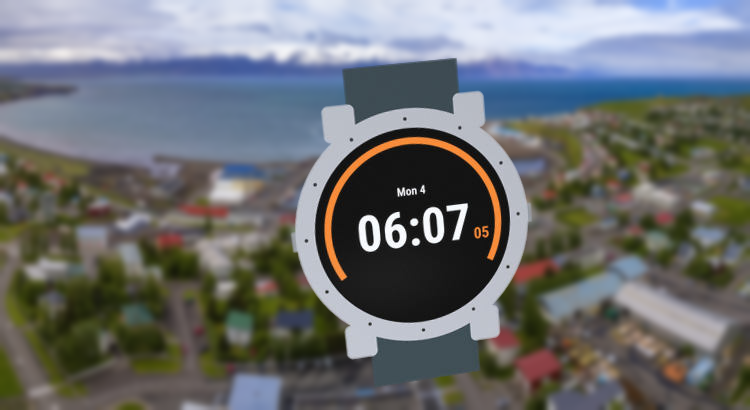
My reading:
6 h 07 min 05 s
